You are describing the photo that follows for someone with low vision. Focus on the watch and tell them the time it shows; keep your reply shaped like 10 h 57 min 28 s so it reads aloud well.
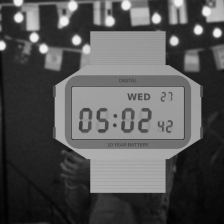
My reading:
5 h 02 min 42 s
